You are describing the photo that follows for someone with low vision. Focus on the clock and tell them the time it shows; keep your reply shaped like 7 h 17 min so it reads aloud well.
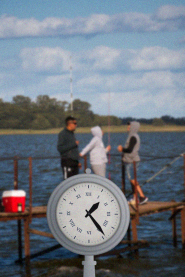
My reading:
1 h 24 min
